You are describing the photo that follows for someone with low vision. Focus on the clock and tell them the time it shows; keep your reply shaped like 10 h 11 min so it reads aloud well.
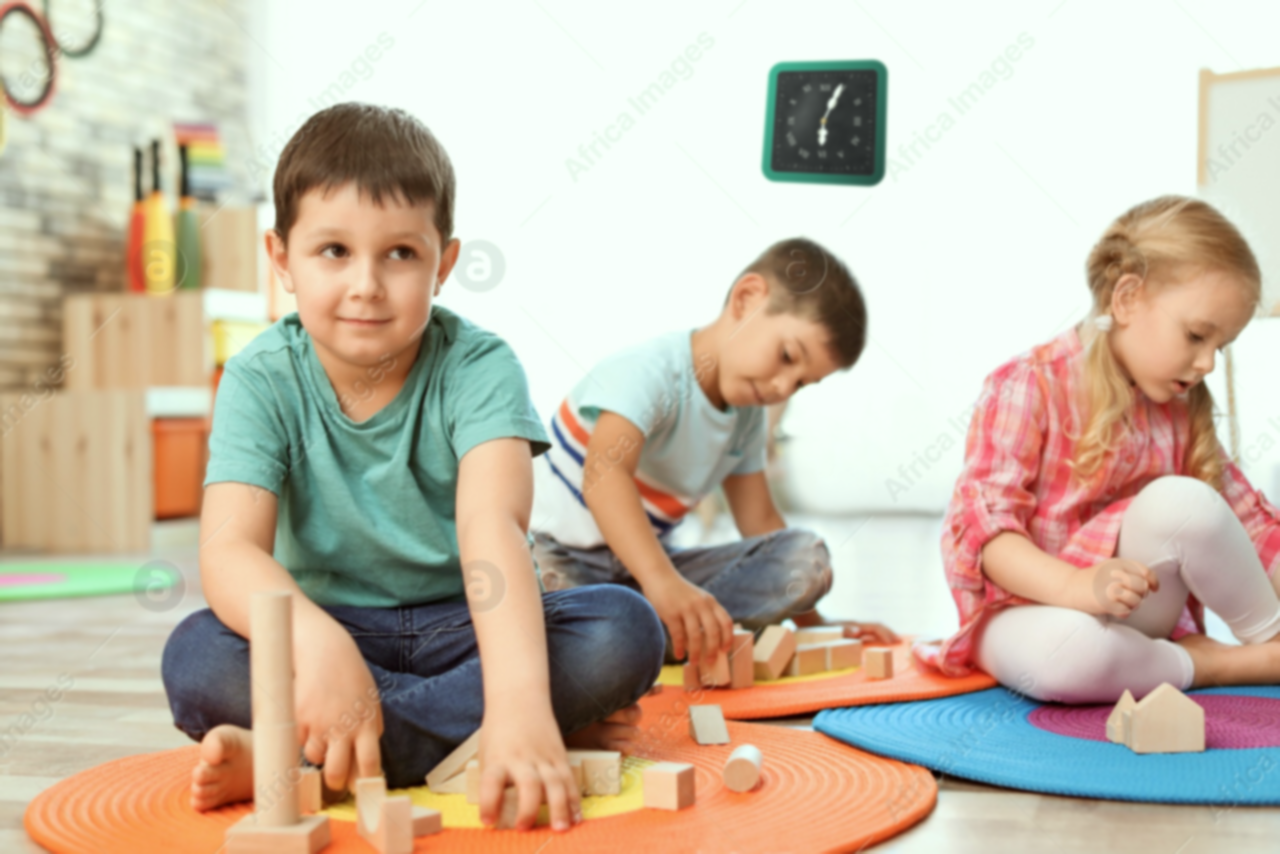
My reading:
6 h 04 min
